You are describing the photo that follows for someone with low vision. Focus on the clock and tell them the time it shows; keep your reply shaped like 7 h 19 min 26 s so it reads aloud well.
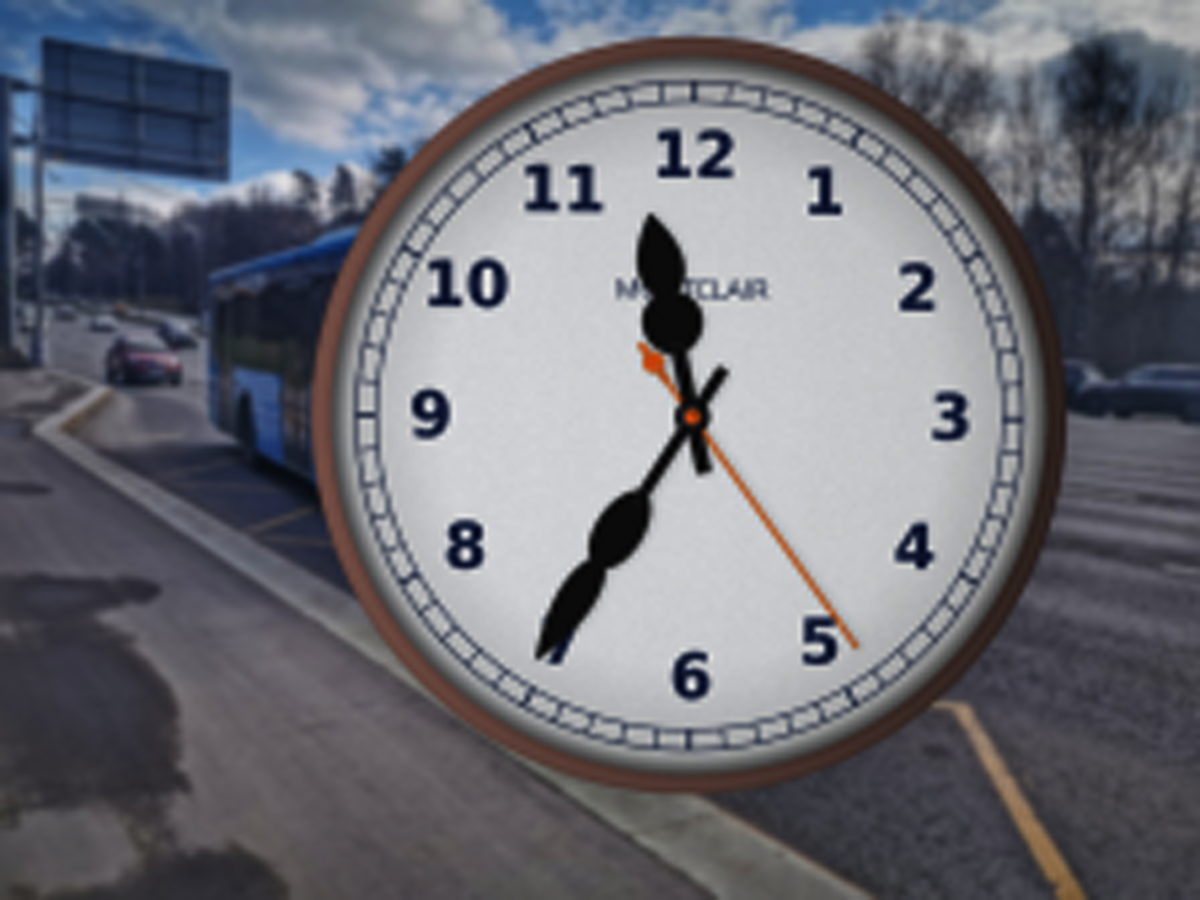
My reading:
11 h 35 min 24 s
